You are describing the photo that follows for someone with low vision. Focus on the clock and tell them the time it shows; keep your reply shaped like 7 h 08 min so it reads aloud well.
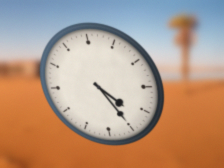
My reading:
4 h 25 min
